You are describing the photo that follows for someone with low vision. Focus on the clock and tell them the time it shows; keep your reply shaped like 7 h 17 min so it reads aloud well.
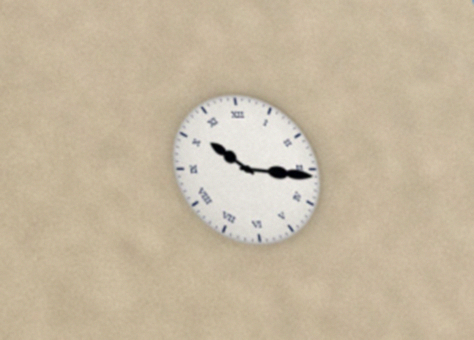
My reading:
10 h 16 min
